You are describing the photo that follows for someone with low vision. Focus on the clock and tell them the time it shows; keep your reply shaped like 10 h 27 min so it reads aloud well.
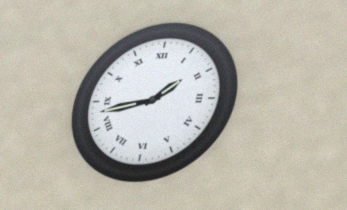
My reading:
1 h 43 min
